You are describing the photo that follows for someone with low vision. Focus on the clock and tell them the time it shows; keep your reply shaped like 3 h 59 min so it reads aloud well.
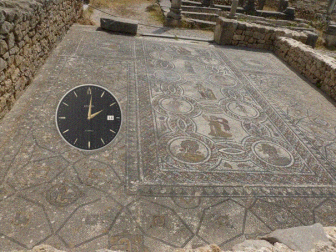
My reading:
2 h 01 min
